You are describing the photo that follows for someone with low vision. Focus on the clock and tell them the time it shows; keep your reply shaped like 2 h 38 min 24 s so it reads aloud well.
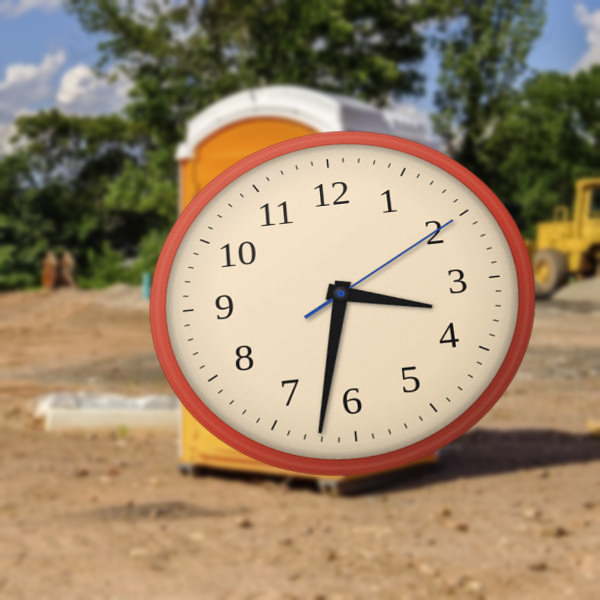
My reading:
3 h 32 min 10 s
